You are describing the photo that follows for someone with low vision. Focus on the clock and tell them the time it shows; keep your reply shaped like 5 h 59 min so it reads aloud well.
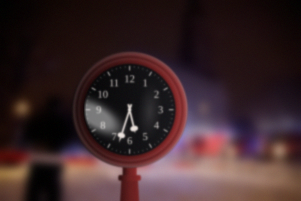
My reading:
5 h 33 min
